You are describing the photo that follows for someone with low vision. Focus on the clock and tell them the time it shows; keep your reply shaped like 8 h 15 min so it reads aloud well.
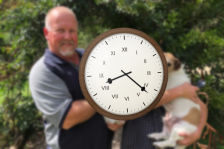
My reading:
8 h 22 min
